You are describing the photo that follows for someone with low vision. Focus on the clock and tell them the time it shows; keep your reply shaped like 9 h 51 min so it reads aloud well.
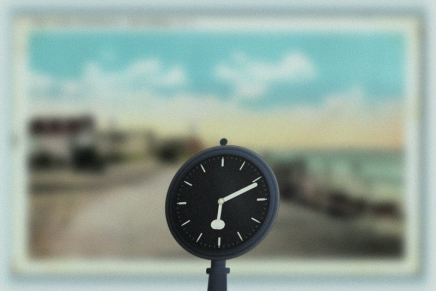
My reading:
6 h 11 min
